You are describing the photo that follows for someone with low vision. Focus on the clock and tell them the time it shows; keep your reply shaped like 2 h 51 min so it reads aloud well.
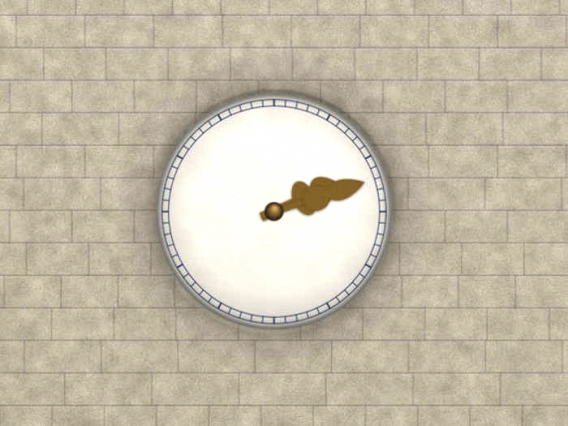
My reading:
2 h 12 min
